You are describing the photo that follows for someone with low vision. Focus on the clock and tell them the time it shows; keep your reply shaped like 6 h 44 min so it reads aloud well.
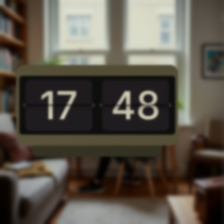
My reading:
17 h 48 min
